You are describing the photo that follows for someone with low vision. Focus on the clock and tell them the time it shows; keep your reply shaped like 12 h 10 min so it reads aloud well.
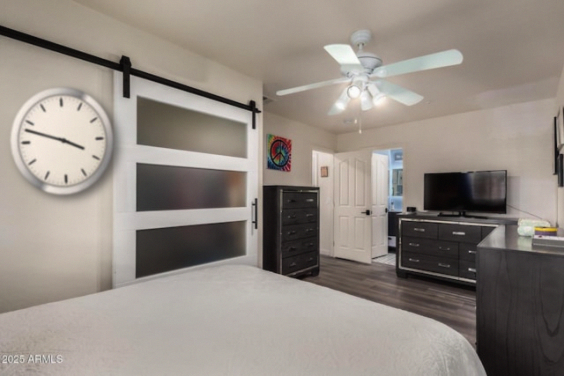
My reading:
3 h 48 min
